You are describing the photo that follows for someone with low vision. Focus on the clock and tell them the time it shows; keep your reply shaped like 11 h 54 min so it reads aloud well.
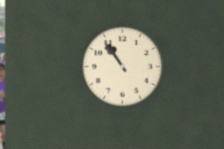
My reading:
10 h 54 min
